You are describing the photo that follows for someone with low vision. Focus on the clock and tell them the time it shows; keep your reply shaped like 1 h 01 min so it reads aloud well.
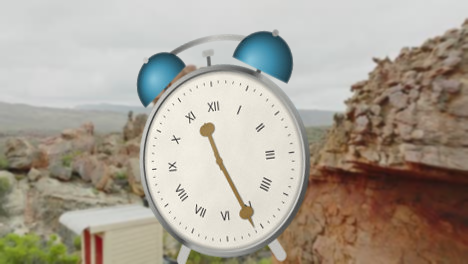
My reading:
11 h 26 min
